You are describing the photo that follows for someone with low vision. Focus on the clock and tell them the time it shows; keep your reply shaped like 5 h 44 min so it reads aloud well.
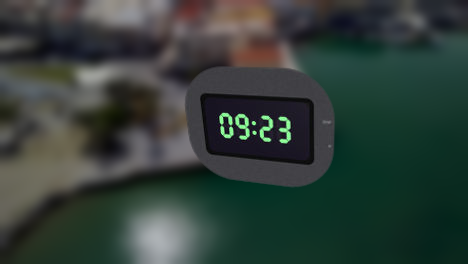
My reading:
9 h 23 min
